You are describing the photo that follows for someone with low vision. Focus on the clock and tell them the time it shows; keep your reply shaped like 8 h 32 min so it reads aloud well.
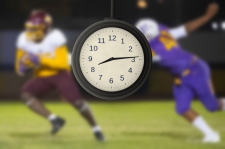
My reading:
8 h 14 min
